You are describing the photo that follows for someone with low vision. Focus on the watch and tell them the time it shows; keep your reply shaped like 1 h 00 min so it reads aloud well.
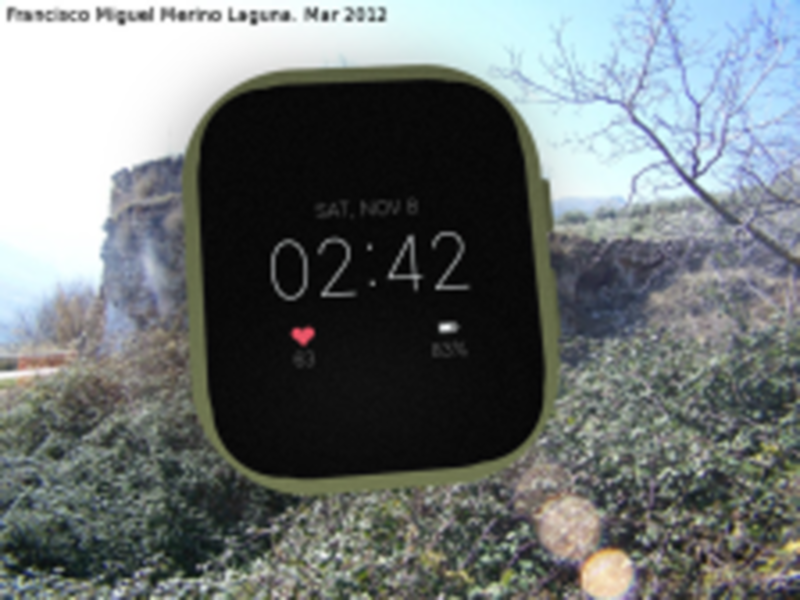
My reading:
2 h 42 min
